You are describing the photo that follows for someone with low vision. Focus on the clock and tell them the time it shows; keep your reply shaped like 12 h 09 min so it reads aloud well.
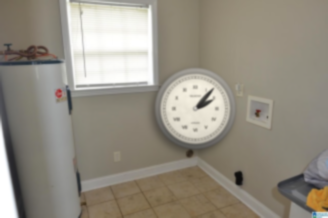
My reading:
2 h 07 min
